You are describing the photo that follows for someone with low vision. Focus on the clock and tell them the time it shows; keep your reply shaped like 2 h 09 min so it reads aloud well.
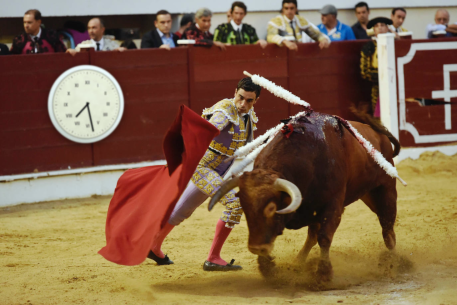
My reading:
7 h 28 min
